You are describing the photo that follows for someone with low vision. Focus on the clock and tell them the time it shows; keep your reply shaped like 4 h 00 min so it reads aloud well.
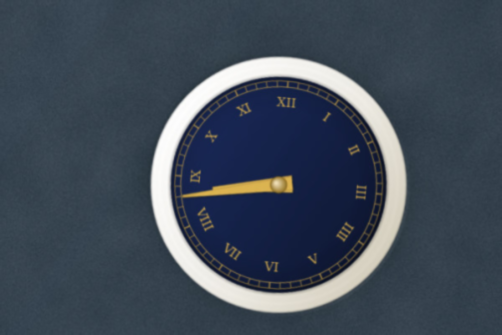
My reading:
8 h 43 min
